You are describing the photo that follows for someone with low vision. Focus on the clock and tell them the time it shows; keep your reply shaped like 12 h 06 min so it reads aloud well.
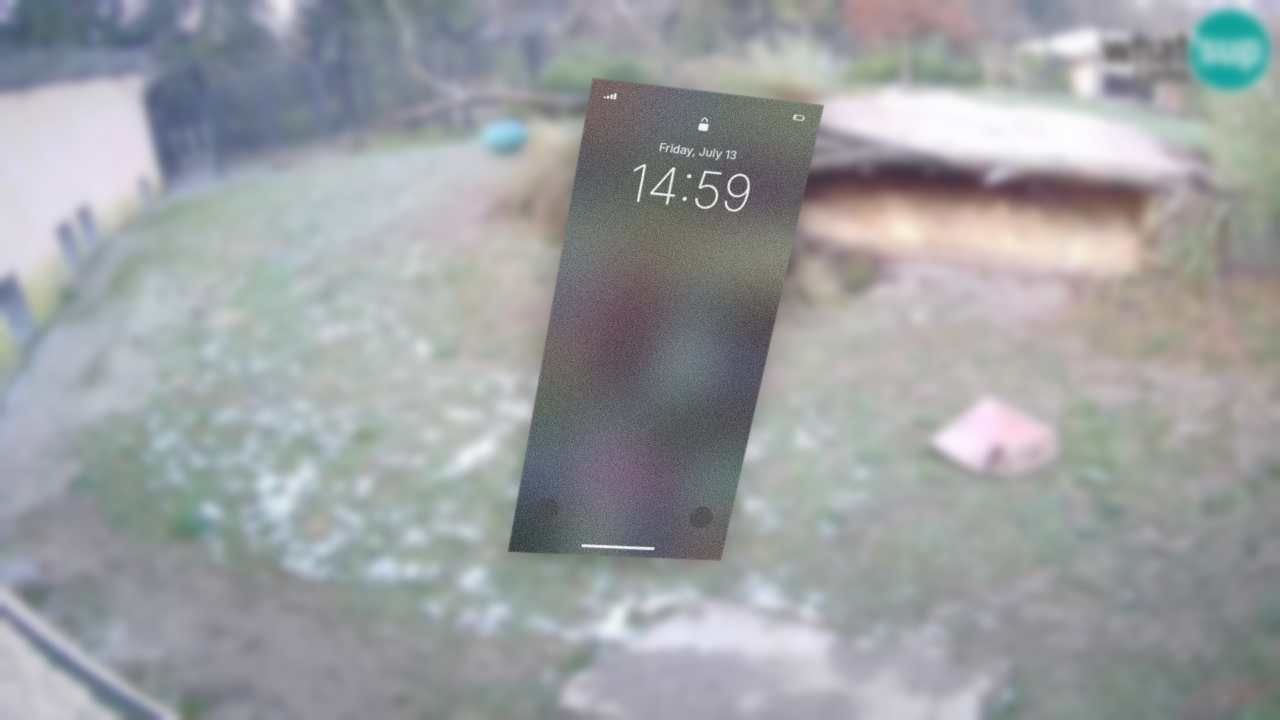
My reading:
14 h 59 min
